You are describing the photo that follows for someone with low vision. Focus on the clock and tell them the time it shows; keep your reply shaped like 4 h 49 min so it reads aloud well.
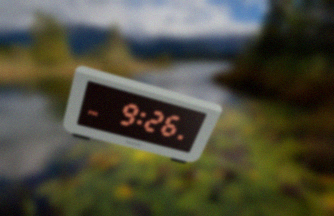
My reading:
9 h 26 min
